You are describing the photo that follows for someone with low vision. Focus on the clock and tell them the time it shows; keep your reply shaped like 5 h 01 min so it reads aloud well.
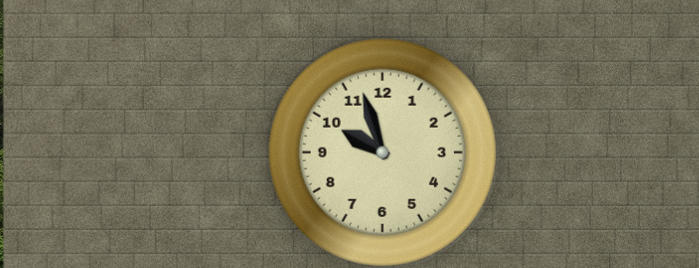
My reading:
9 h 57 min
